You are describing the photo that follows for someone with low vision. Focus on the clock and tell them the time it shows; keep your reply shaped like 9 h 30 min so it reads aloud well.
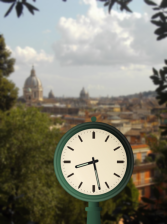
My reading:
8 h 28 min
